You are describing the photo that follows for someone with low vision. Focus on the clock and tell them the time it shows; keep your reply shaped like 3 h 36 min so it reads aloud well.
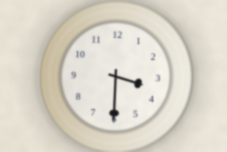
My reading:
3 h 30 min
